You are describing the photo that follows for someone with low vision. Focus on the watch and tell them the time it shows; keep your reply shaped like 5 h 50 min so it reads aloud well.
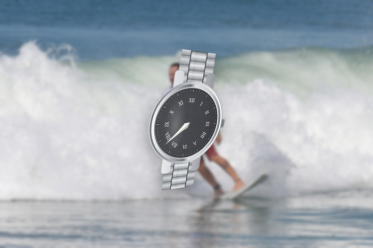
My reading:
7 h 38 min
